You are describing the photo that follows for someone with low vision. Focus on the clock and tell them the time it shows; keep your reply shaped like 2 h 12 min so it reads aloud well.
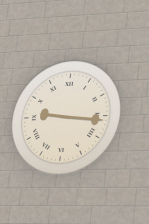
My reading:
9 h 16 min
